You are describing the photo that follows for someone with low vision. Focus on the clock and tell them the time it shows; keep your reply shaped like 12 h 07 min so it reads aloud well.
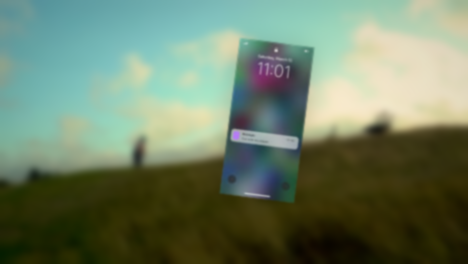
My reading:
11 h 01 min
